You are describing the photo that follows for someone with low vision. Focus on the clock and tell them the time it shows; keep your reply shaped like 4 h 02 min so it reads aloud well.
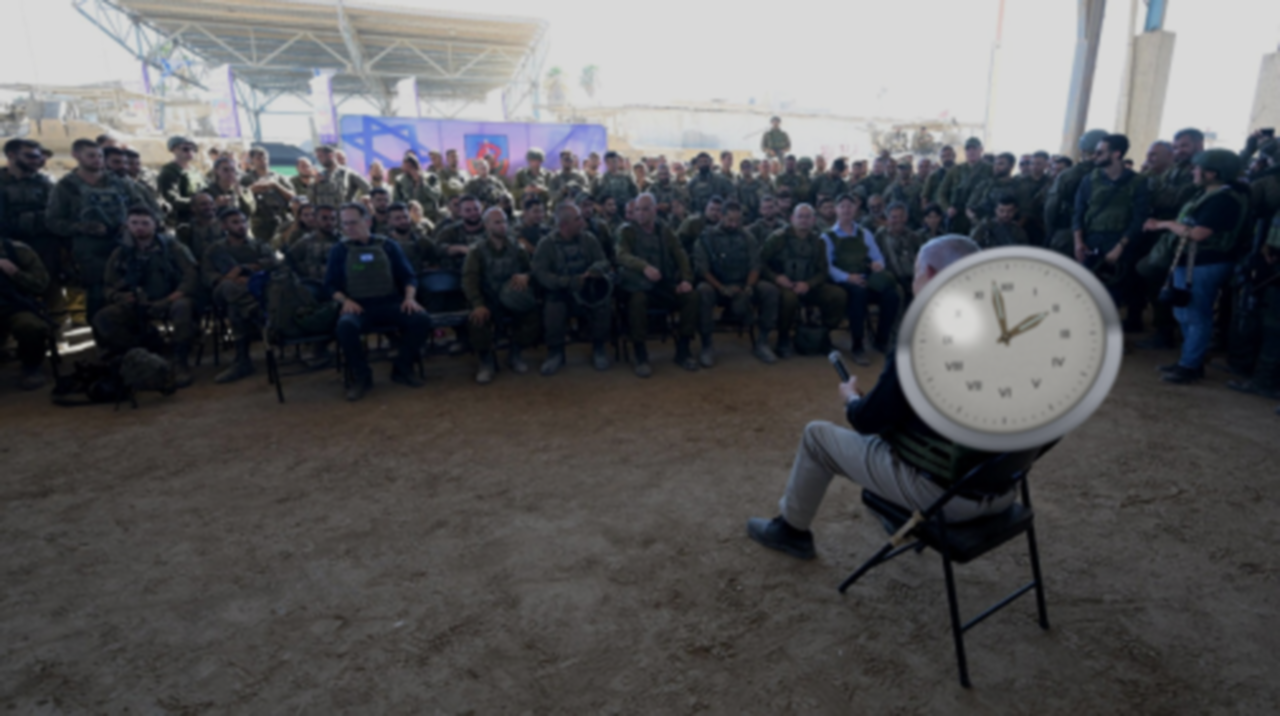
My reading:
1 h 58 min
